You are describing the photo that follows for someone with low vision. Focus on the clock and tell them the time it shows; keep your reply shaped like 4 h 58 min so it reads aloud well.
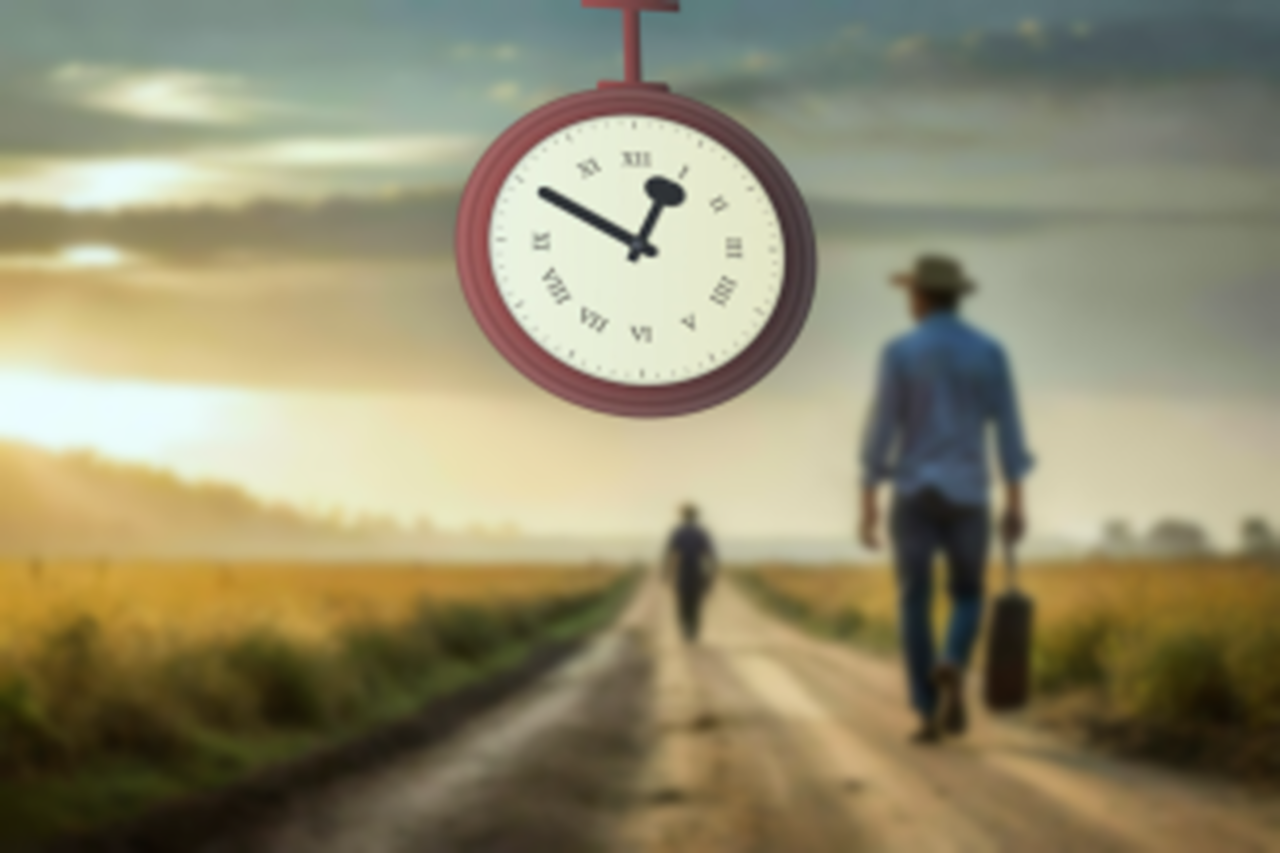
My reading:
12 h 50 min
